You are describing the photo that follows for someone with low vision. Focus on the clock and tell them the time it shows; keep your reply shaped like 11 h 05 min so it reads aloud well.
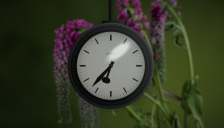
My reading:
6 h 37 min
